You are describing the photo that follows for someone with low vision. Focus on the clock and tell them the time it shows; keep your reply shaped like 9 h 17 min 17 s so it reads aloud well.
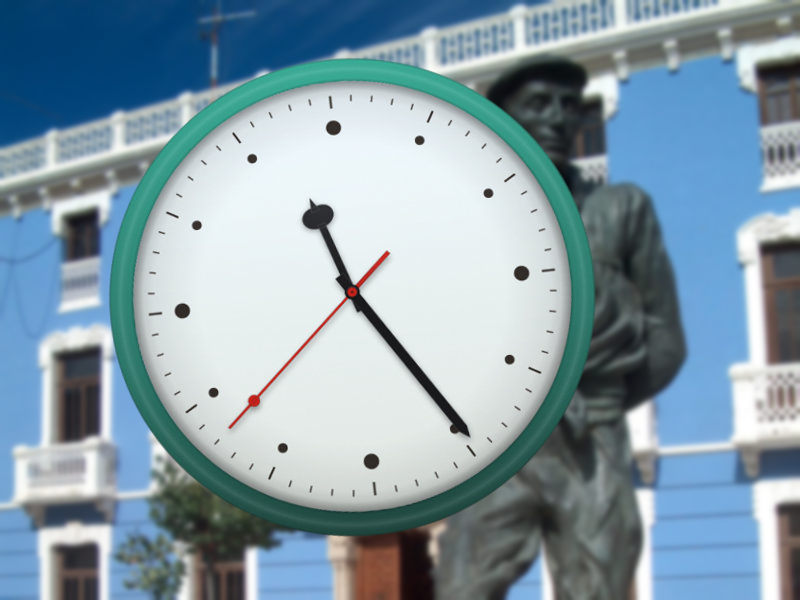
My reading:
11 h 24 min 38 s
